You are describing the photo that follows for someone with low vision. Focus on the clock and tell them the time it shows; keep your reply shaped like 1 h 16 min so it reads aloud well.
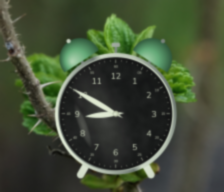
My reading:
8 h 50 min
